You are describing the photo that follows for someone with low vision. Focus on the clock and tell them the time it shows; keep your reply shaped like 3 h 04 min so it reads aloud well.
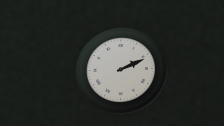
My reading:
2 h 11 min
